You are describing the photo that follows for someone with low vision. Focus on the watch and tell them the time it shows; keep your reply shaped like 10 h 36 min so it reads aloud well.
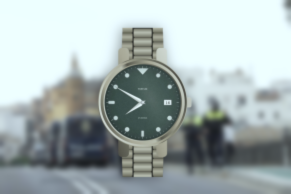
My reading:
7 h 50 min
